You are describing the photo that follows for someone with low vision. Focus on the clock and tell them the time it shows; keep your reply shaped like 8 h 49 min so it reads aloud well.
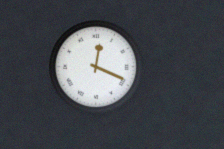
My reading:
12 h 19 min
